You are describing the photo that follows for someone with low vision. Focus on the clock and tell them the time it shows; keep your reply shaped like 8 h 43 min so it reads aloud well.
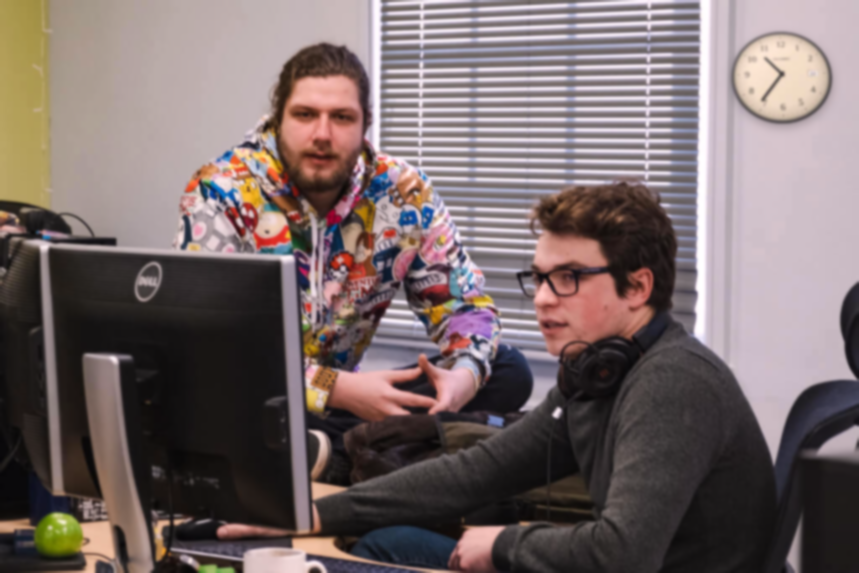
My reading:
10 h 36 min
